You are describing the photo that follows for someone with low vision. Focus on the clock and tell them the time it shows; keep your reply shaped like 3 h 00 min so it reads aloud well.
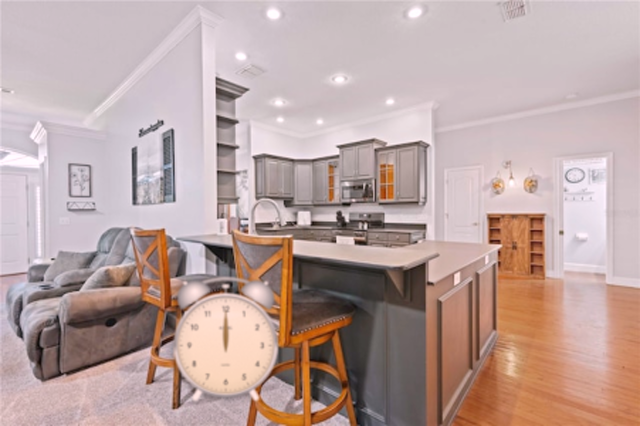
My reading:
12 h 00 min
